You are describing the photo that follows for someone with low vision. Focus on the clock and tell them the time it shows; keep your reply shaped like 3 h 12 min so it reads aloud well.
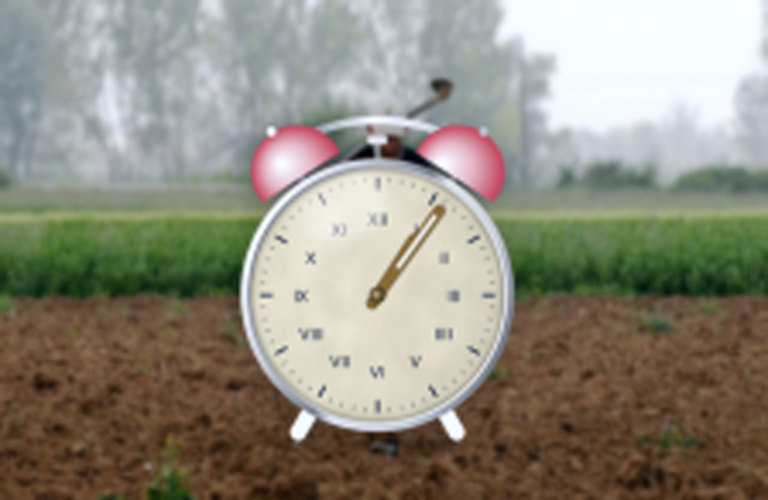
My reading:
1 h 06 min
